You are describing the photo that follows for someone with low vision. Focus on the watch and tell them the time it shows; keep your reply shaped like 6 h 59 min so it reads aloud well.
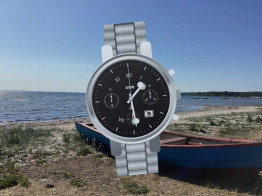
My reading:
1 h 29 min
